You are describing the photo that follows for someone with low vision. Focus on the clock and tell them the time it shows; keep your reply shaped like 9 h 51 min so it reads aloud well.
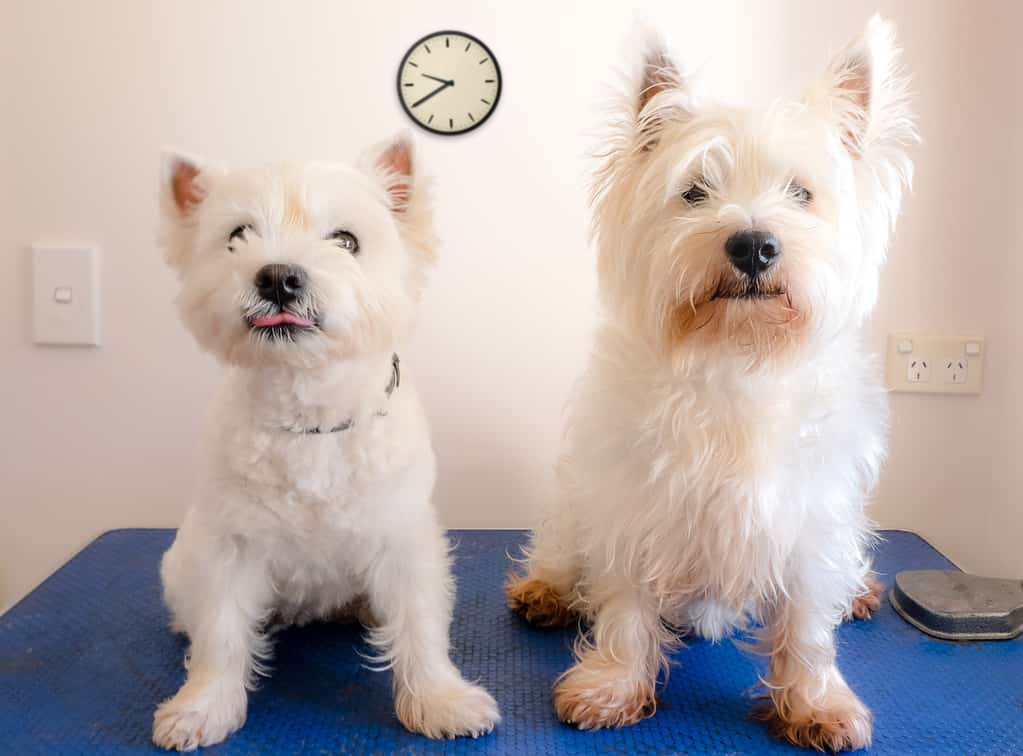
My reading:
9 h 40 min
